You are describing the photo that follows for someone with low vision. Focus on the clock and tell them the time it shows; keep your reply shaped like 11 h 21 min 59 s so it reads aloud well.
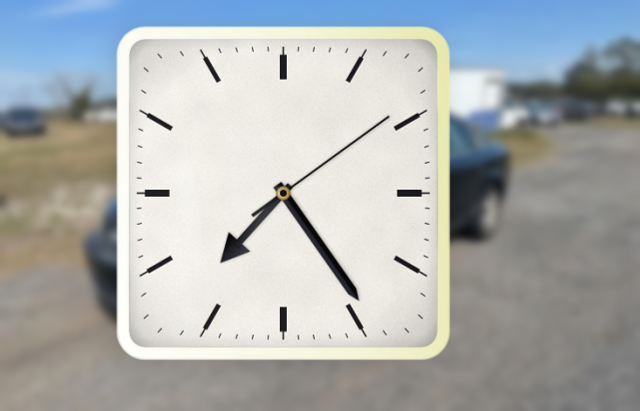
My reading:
7 h 24 min 09 s
